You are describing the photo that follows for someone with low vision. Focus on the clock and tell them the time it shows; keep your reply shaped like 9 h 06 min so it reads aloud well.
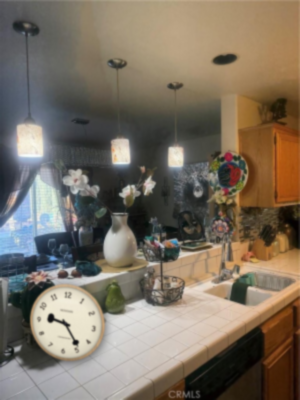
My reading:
9 h 24 min
